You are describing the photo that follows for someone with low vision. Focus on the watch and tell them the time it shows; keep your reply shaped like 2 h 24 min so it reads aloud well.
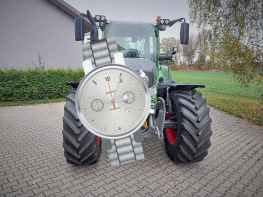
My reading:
3 h 05 min
